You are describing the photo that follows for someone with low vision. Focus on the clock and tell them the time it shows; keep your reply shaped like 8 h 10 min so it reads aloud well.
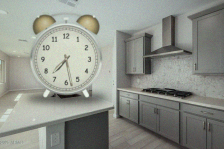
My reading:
7 h 28 min
